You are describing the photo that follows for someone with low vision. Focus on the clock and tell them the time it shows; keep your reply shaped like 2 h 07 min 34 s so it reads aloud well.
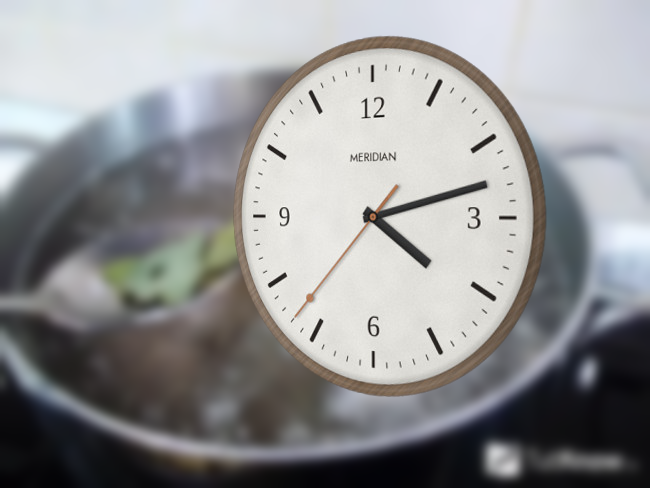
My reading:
4 h 12 min 37 s
